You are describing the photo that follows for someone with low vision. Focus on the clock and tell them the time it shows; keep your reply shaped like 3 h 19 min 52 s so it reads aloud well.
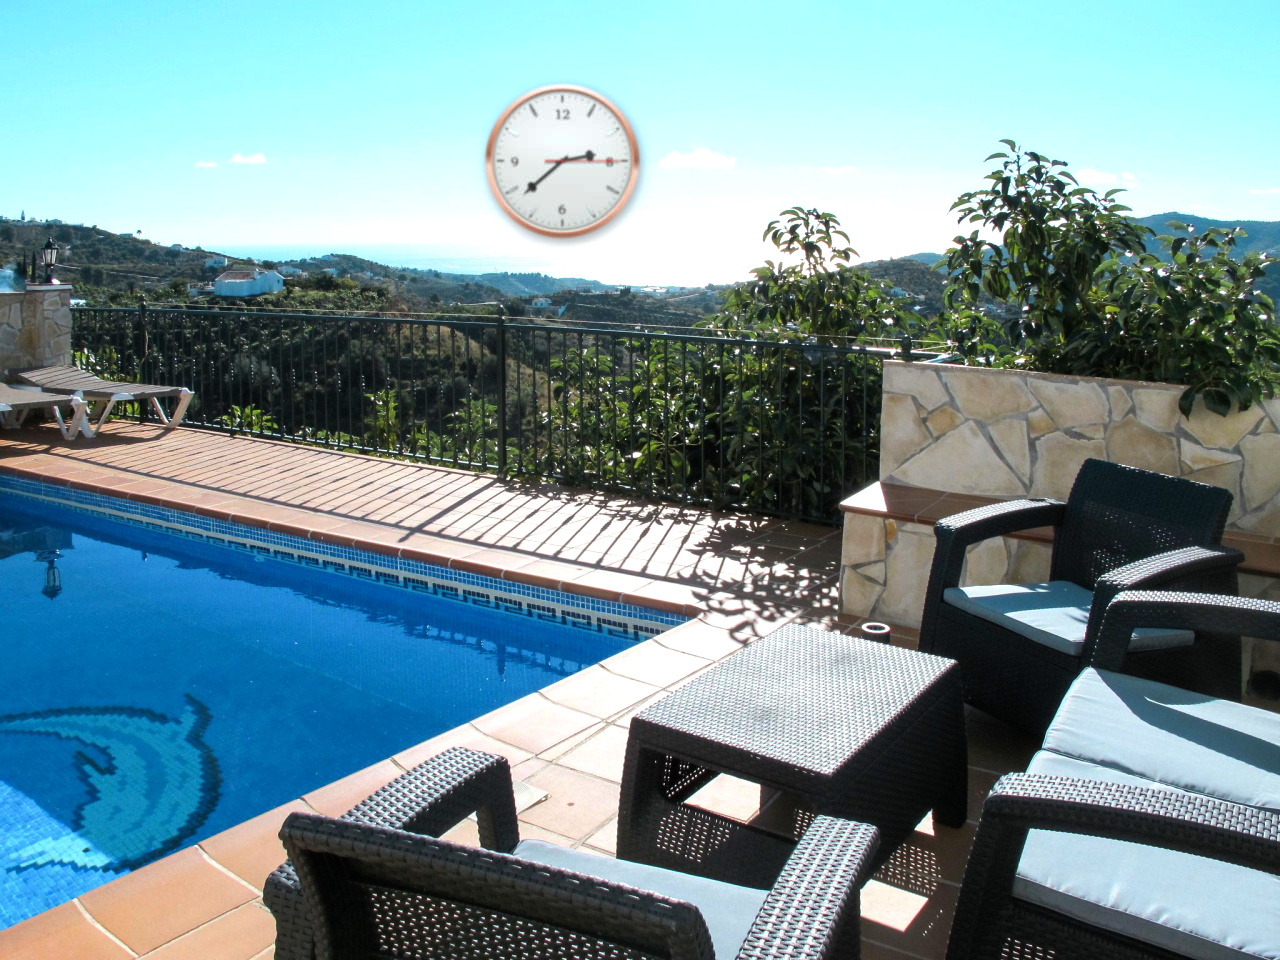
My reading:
2 h 38 min 15 s
